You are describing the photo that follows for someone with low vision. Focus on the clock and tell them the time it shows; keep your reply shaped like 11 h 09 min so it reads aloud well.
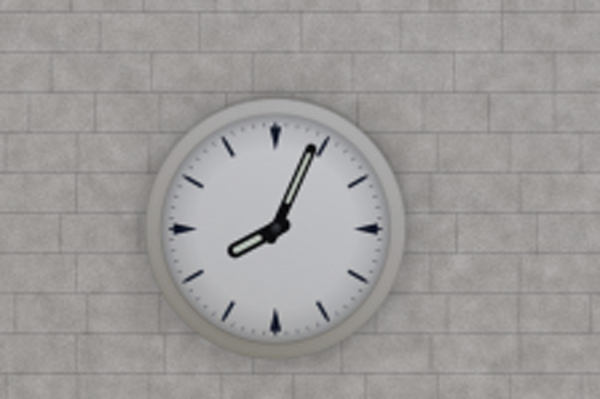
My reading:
8 h 04 min
